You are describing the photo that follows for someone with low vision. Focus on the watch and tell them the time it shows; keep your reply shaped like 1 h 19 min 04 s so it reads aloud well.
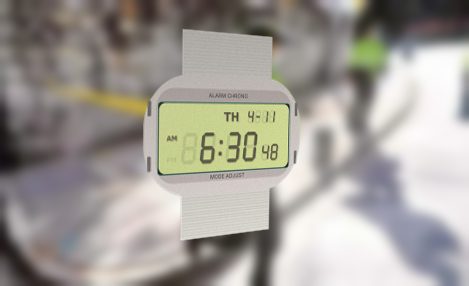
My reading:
6 h 30 min 48 s
